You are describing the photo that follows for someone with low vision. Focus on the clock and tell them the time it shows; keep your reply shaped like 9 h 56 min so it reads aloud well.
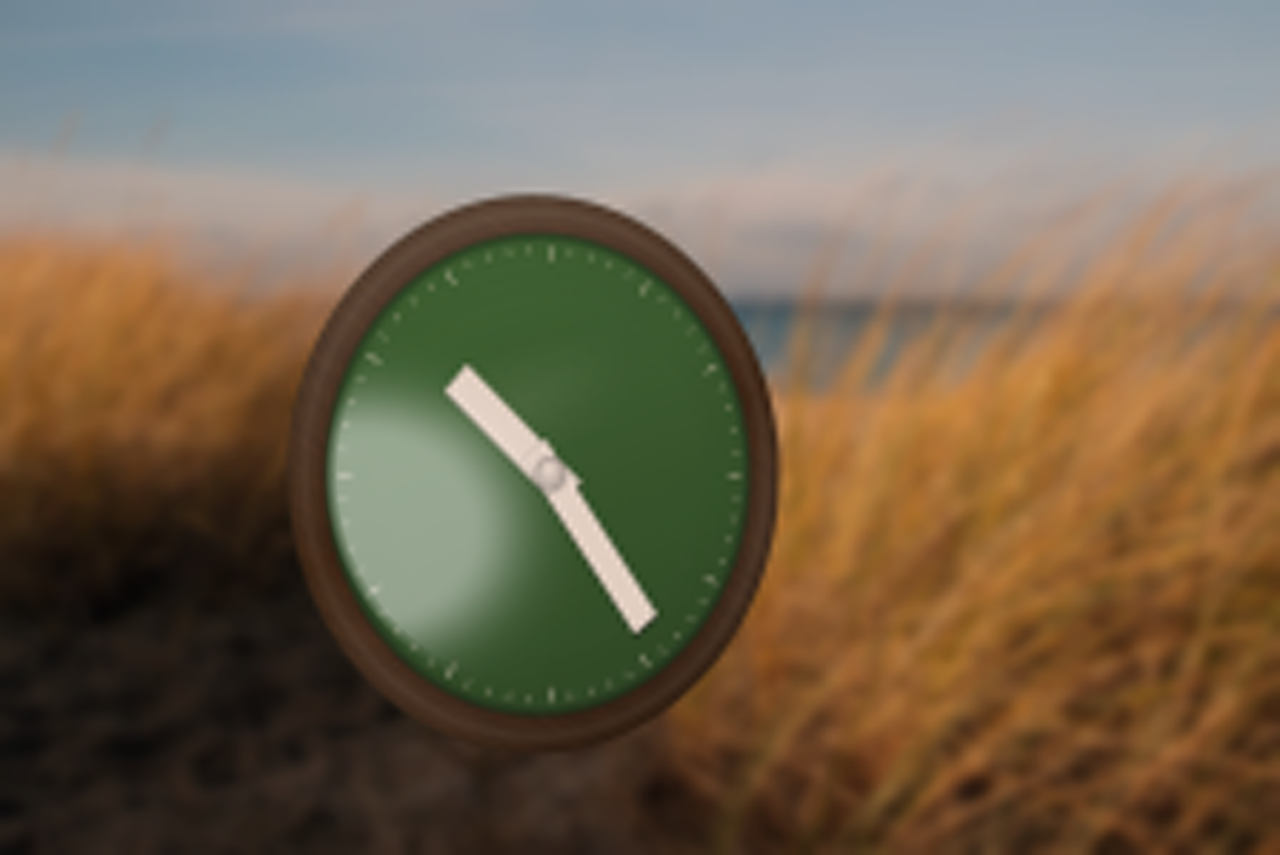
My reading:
10 h 24 min
